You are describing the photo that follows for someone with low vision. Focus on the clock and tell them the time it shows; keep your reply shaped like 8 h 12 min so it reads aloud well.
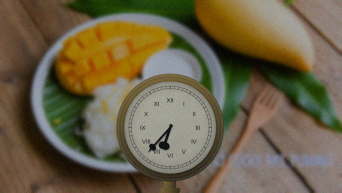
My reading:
6 h 37 min
